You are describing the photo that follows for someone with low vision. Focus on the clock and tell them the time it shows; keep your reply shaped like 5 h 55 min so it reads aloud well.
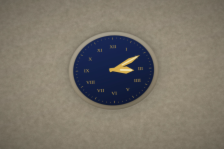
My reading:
3 h 10 min
